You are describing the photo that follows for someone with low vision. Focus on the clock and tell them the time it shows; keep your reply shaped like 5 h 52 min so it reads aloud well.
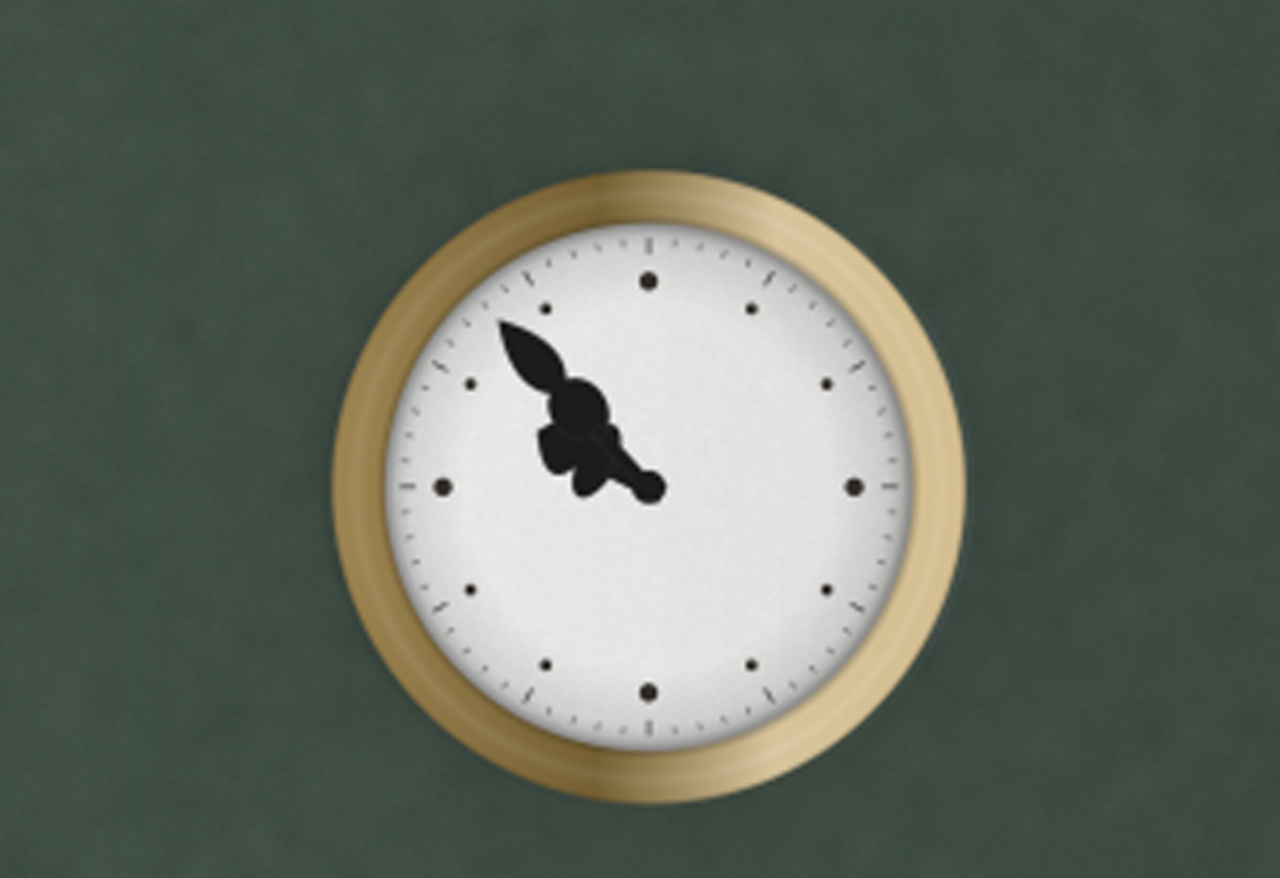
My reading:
9 h 53 min
